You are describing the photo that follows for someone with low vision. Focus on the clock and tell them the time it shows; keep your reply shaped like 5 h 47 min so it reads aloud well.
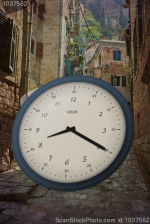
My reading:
8 h 20 min
